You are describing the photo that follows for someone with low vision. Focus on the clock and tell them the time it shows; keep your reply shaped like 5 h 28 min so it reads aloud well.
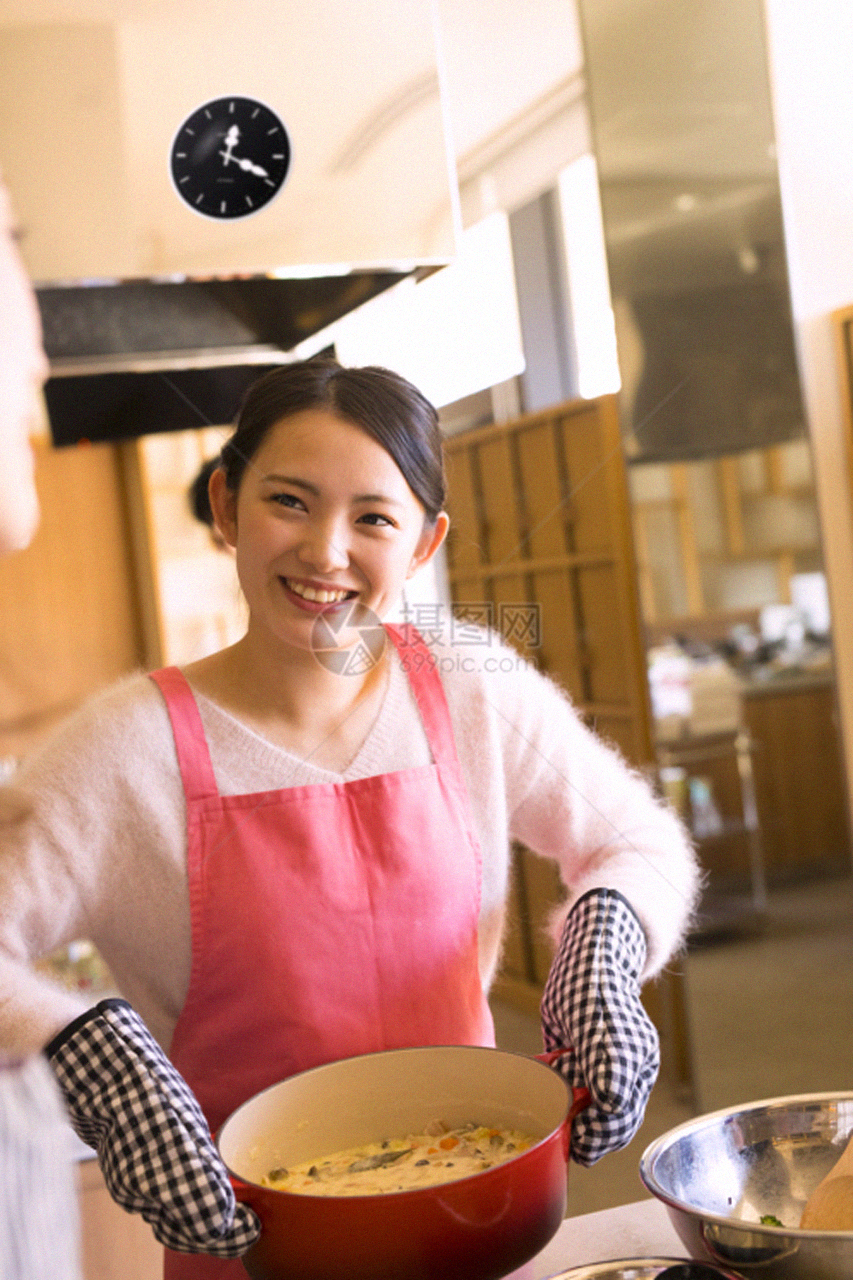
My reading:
12 h 19 min
